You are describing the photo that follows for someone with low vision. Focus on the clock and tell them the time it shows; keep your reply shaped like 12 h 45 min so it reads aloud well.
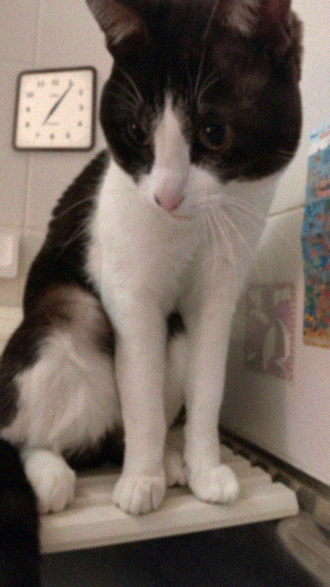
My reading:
7 h 06 min
